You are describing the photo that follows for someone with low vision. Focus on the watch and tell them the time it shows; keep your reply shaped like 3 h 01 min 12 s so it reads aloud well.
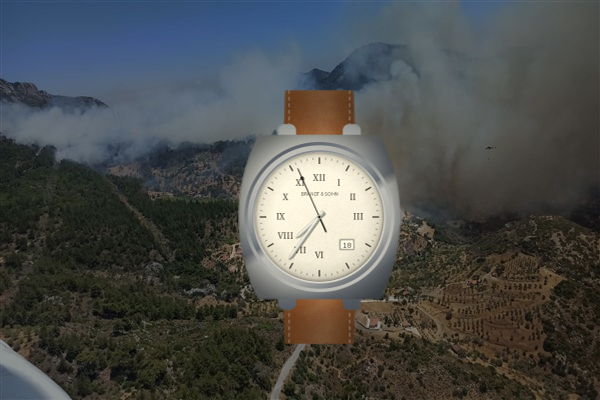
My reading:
7 h 35 min 56 s
